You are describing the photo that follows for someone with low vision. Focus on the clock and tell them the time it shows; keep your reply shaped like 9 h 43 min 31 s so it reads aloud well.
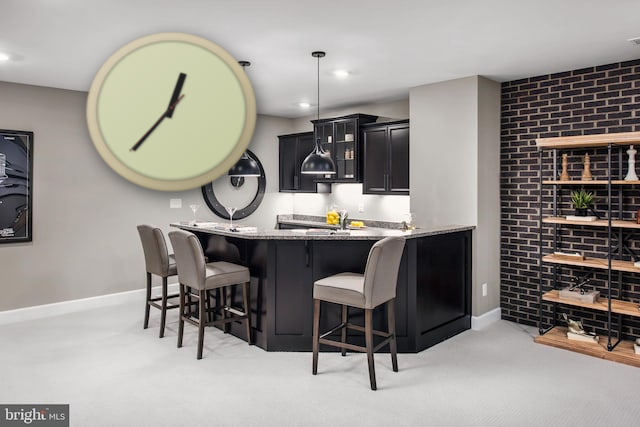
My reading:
12 h 36 min 37 s
